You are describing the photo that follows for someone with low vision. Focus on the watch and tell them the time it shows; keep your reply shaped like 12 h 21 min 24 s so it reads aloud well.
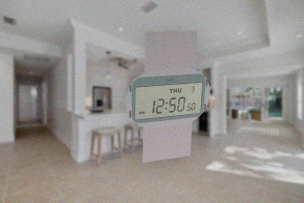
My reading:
12 h 50 min 50 s
